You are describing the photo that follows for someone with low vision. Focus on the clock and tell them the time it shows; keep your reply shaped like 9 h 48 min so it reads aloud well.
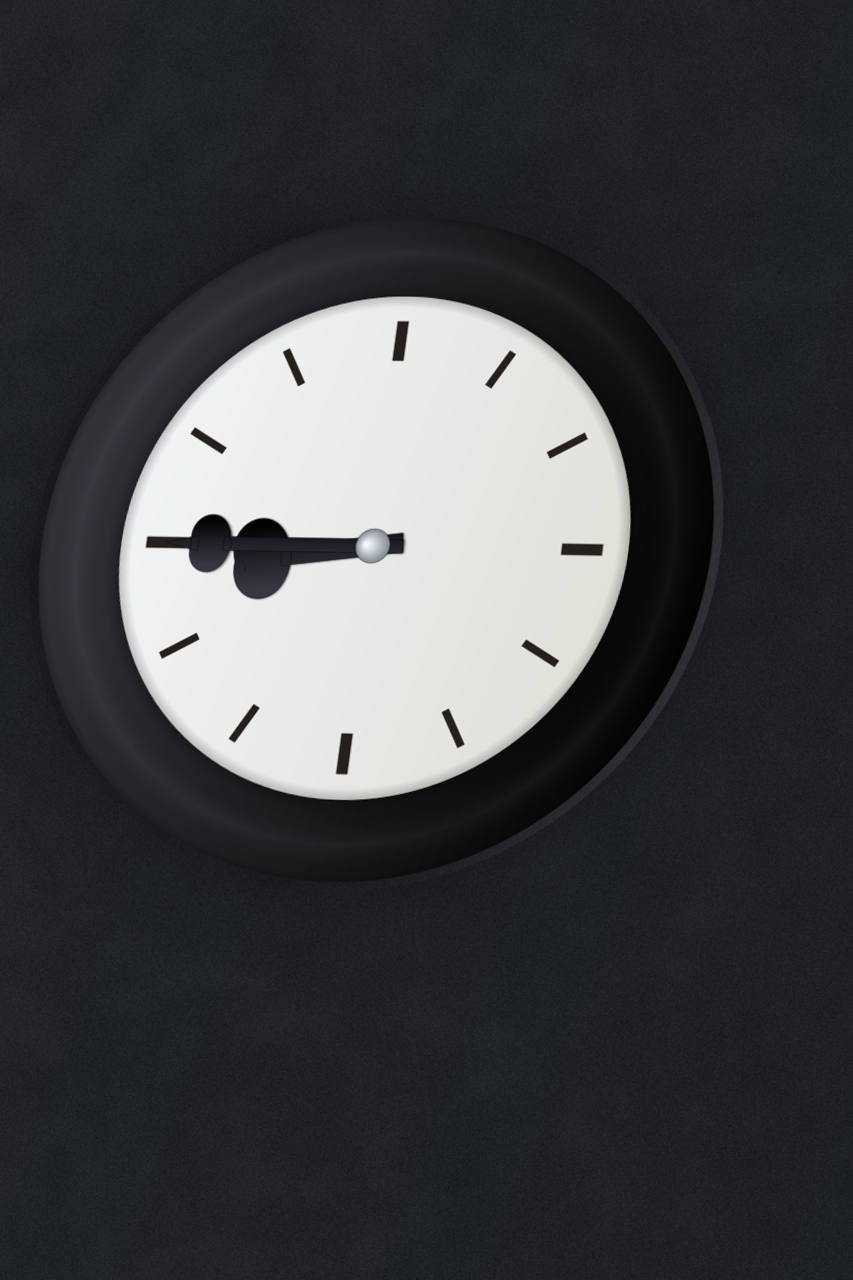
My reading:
8 h 45 min
